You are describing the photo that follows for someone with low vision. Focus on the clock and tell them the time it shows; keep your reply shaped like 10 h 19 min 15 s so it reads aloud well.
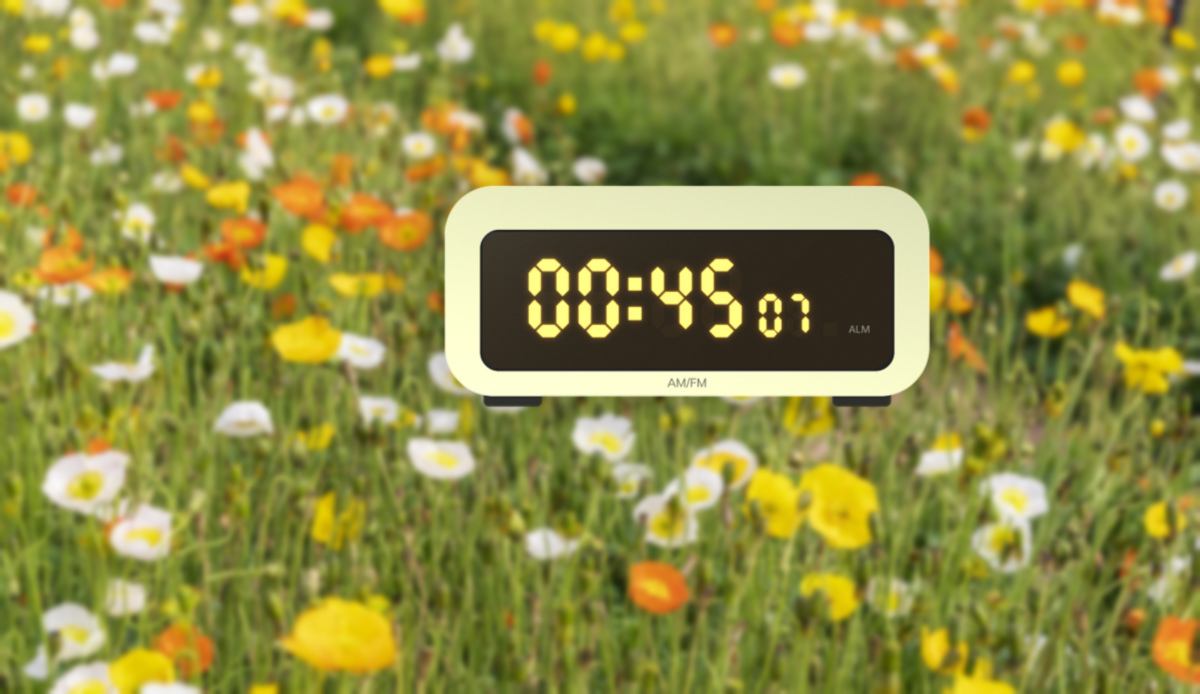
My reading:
0 h 45 min 07 s
